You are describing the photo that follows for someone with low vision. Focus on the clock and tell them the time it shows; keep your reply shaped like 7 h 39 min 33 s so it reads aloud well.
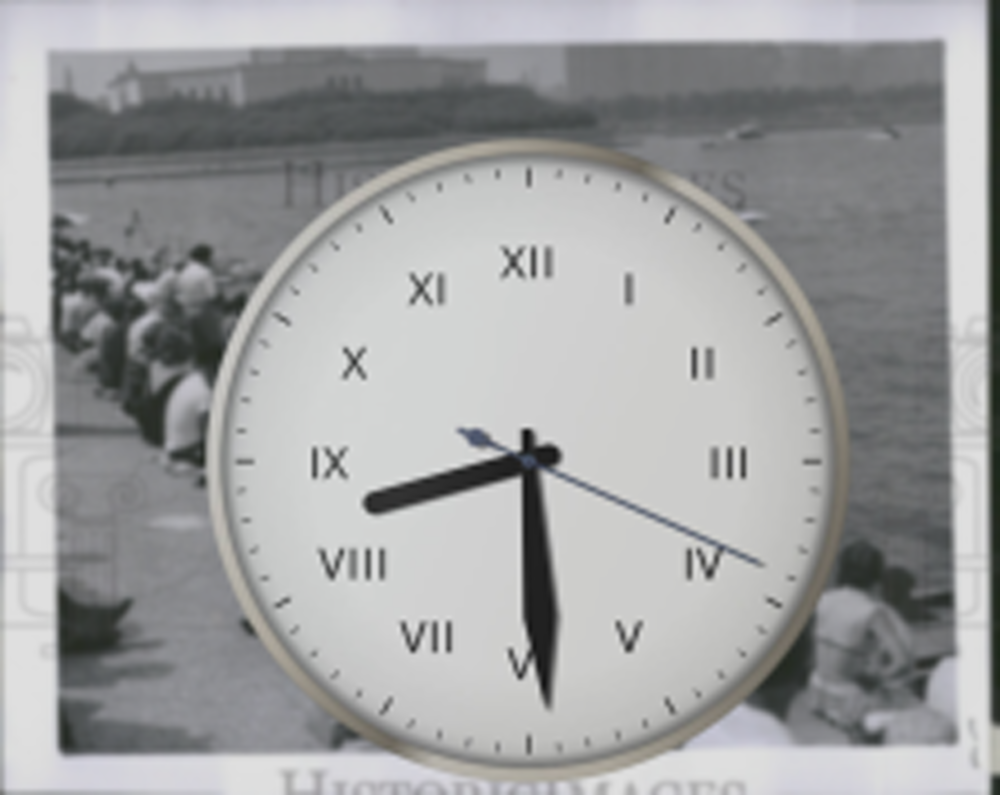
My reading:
8 h 29 min 19 s
